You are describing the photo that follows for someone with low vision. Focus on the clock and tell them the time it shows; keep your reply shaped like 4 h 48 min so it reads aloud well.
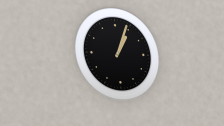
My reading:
1 h 04 min
